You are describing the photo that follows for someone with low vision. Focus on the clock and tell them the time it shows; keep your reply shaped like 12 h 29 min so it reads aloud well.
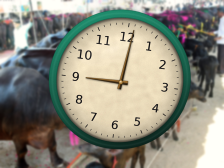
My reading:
9 h 01 min
